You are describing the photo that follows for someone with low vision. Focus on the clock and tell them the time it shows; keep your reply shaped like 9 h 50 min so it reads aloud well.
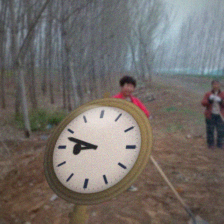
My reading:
8 h 48 min
